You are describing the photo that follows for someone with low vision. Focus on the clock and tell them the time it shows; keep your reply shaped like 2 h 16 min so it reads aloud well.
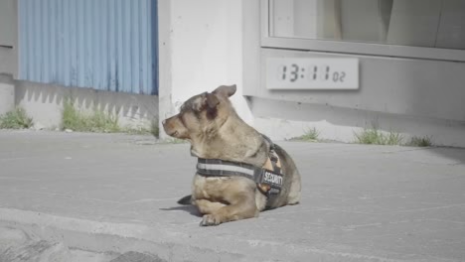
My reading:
13 h 11 min
